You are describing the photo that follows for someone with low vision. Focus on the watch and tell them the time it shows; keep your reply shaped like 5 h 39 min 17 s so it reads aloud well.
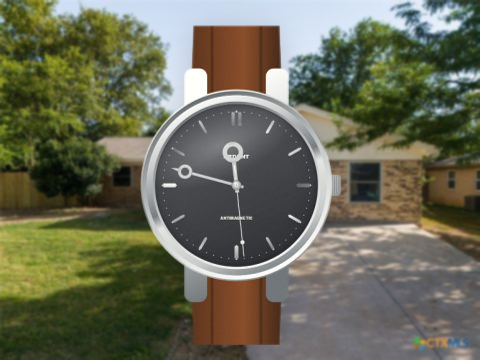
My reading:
11 h 47 min 29 s
